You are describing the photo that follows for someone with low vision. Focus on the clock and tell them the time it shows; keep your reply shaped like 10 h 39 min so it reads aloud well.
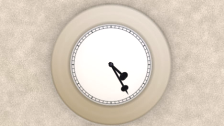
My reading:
4 h 25 min
